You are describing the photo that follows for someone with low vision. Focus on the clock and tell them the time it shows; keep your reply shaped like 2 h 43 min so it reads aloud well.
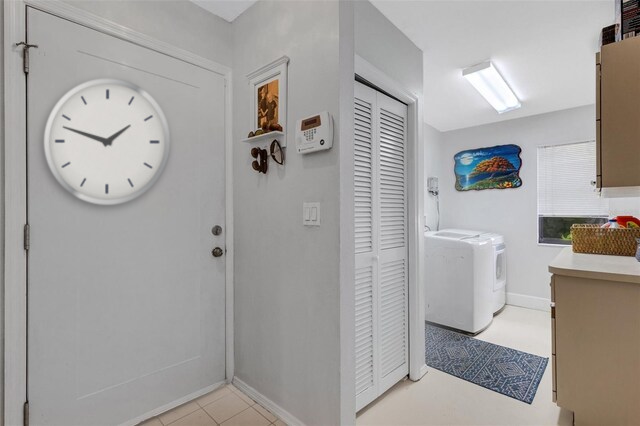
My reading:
1 h 48 min
